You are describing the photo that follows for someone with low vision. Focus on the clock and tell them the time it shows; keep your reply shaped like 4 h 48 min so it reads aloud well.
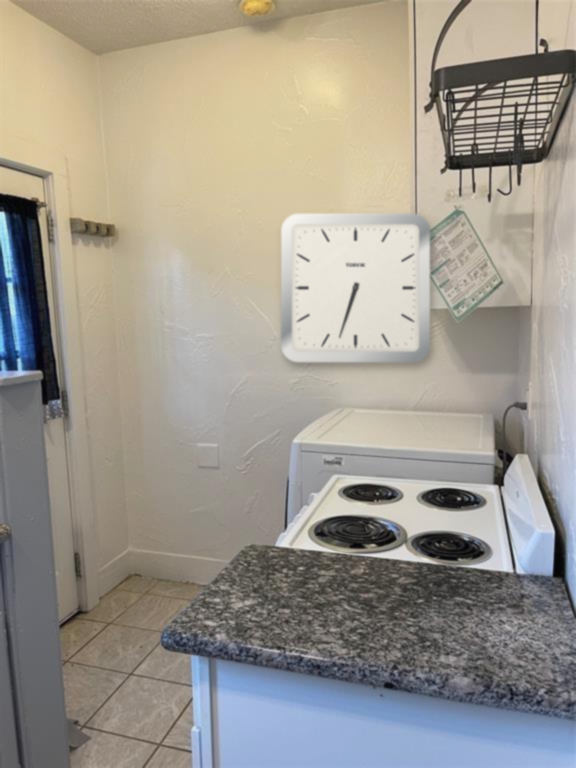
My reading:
6 h 33 min
